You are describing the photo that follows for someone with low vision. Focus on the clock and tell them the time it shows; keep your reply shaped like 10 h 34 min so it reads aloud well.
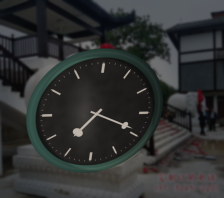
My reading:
7 h 19 min
